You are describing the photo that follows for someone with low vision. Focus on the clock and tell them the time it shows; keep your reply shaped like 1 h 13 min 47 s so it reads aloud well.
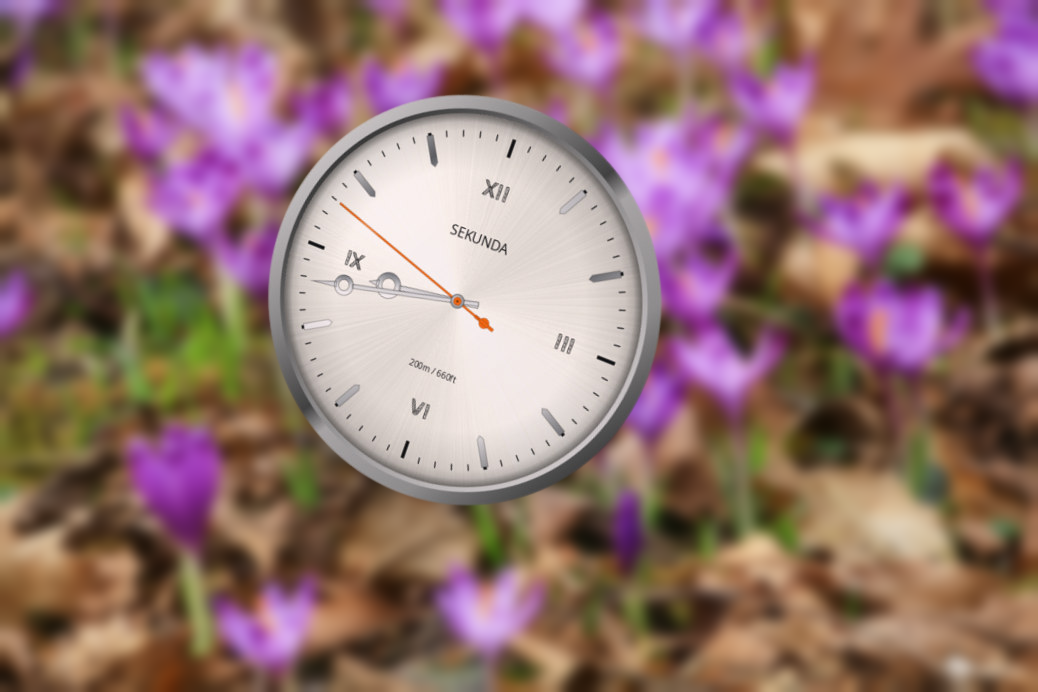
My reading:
8 h 42 min 48 s
